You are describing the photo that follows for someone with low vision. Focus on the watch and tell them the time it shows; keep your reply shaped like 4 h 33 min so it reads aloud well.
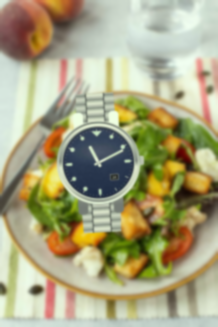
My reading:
11 h 11 min
